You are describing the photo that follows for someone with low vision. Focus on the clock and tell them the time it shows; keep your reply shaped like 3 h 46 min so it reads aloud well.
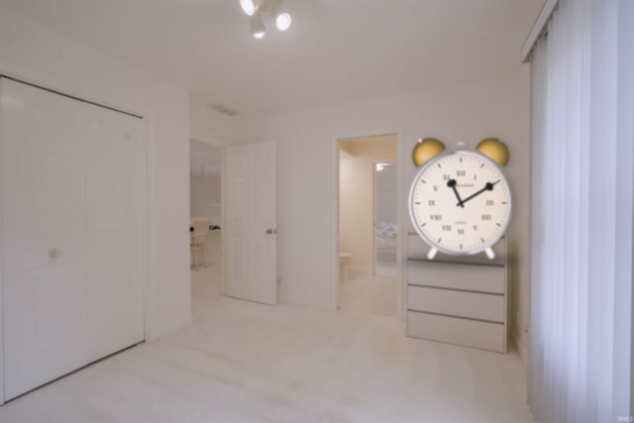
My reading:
11 h 10 min
